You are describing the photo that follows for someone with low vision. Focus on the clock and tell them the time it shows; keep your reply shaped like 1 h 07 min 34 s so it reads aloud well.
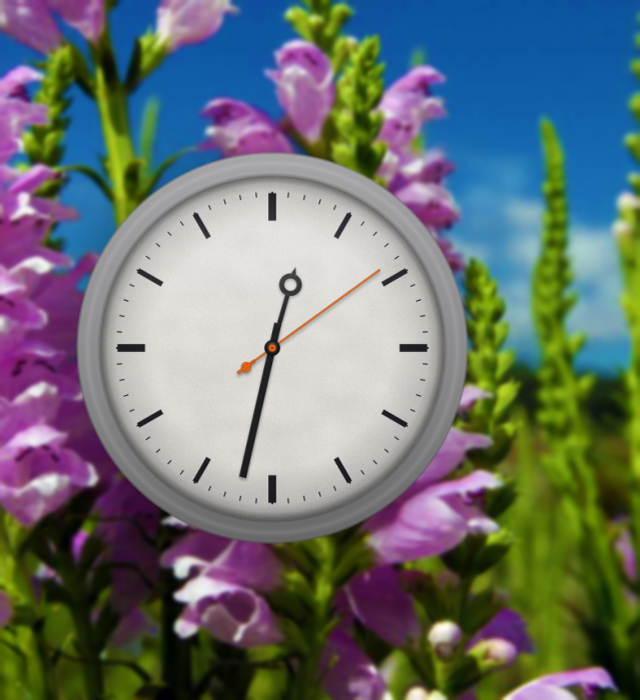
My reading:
12 h 32 min 09 s
